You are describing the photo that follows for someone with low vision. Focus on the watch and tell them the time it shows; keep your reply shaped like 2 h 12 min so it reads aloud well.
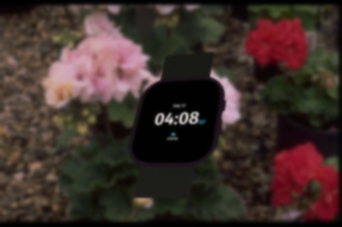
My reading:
4 h 08 min
